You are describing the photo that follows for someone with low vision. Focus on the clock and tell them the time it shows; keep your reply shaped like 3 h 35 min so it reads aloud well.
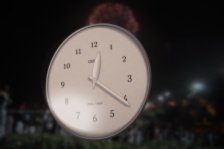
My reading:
12 h 21 min
